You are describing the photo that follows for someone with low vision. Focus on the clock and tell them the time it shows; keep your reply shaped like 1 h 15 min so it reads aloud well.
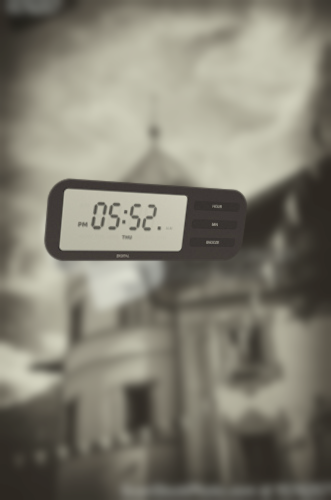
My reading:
5 h 52 min
